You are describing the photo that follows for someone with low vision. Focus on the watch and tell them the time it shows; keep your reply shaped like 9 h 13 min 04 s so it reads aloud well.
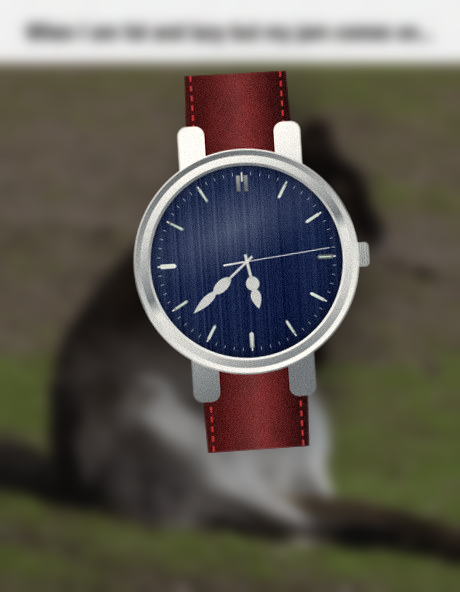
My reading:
5 h 38 min 14 s
